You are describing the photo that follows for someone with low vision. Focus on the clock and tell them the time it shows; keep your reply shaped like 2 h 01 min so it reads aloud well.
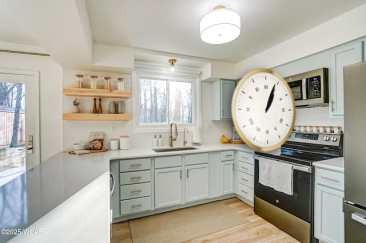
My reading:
1 h 04 min
